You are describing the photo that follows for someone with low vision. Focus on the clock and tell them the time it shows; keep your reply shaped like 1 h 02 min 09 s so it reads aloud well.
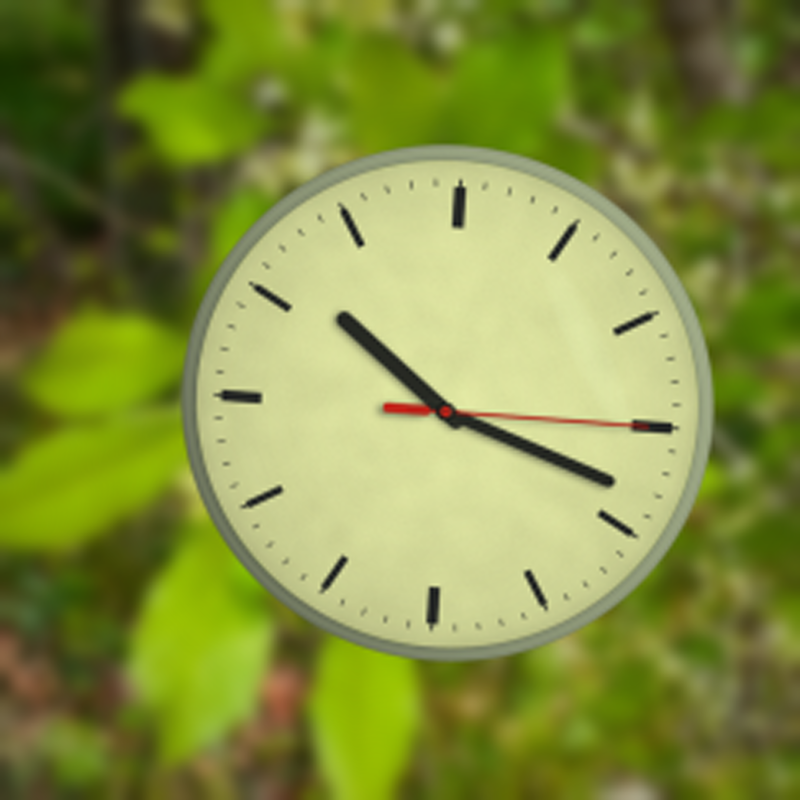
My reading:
10 h 18 min 15 s
